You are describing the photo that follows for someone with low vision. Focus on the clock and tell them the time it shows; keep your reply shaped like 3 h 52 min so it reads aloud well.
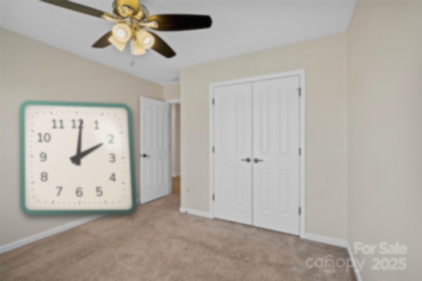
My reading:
2 h 01 min
